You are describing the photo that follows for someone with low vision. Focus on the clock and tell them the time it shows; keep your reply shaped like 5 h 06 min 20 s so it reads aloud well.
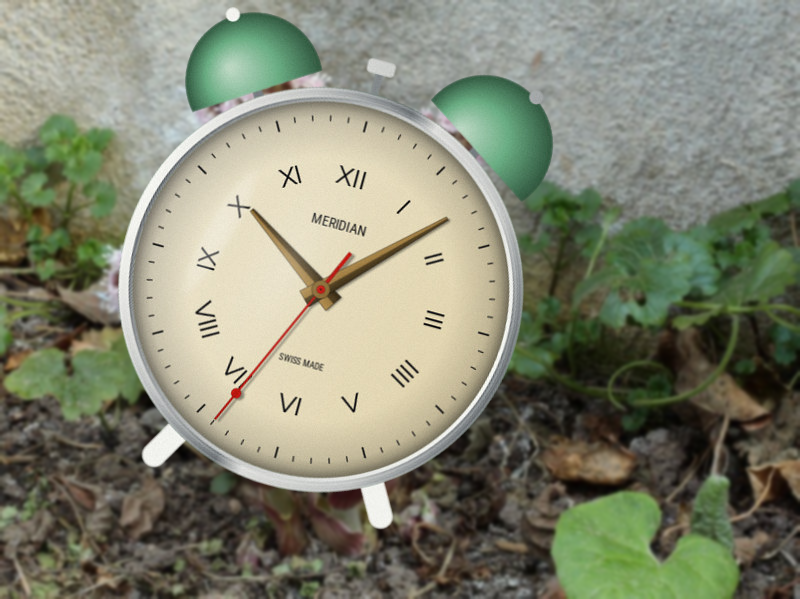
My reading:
10 h 07 min 34 s
